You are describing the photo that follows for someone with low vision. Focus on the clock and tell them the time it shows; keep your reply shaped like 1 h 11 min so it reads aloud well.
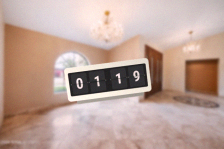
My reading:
1 h 19 min
